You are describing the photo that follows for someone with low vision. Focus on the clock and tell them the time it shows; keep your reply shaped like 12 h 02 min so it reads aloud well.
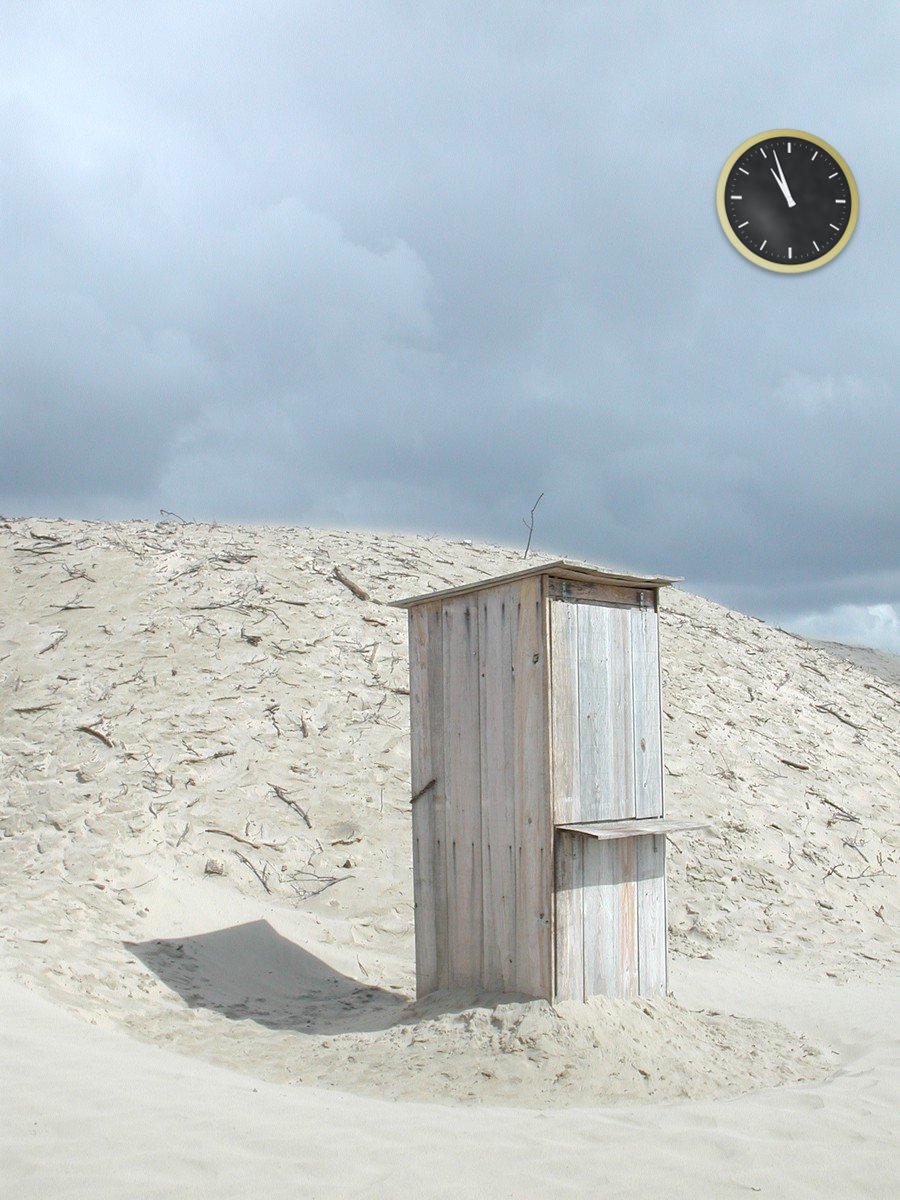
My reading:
10 h 57 min
